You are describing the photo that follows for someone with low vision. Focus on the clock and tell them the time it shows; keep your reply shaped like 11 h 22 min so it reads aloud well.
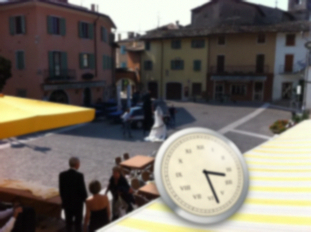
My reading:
3 h 28 min
